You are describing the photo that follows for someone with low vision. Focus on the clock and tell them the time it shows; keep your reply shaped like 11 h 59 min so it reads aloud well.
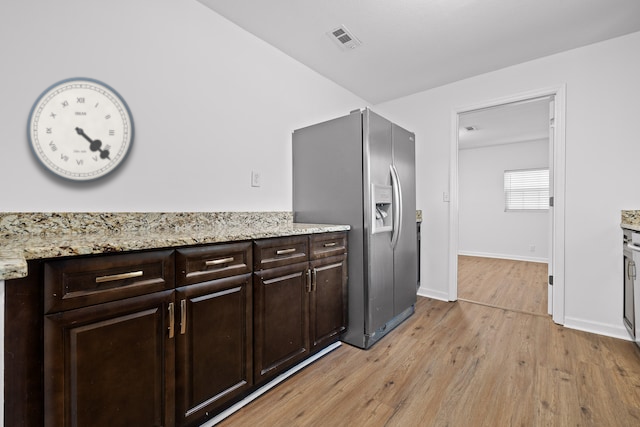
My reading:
4 h 22 min
